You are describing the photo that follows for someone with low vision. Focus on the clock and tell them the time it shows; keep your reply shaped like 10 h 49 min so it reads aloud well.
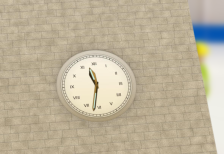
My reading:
11 h 32 min
